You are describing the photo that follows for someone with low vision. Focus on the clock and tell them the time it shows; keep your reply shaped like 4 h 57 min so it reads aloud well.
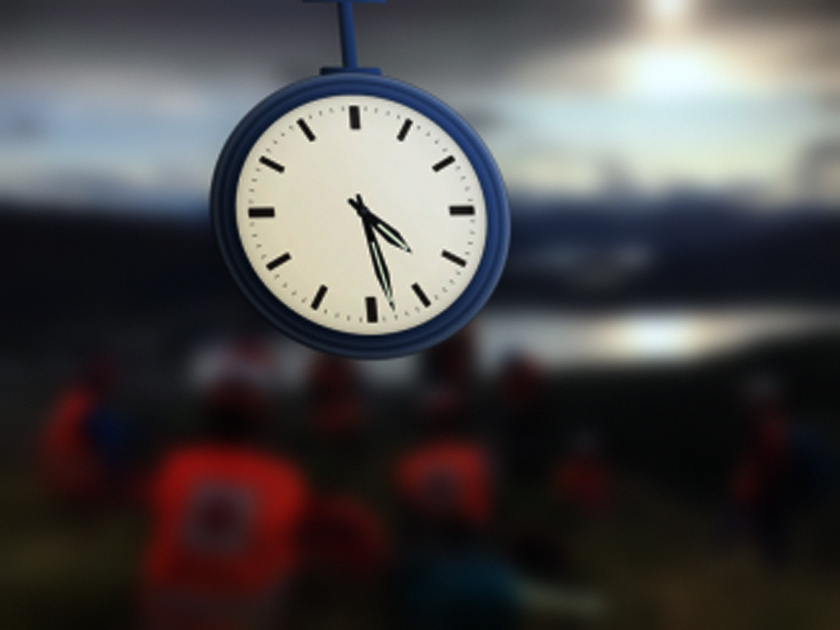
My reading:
4 h 28 min
